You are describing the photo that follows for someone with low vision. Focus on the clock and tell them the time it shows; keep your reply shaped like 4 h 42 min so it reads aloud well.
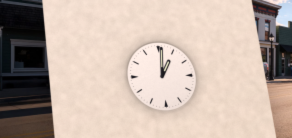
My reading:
1 h 01 min
